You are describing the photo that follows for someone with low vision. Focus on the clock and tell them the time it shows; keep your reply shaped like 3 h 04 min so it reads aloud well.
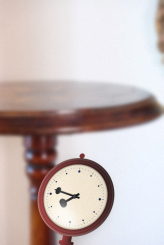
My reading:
7 h 47 min
